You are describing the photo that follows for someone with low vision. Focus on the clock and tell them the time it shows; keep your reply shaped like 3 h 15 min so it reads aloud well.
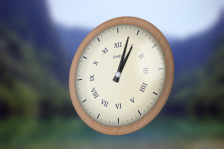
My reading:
1 h 03 min
